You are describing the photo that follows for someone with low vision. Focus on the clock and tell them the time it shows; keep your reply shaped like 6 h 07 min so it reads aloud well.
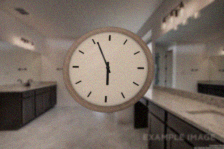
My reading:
5 h 56 min
